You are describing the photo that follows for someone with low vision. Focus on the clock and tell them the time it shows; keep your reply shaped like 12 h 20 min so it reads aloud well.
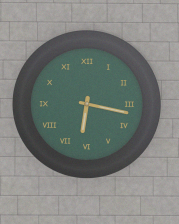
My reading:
6 h 17 min
